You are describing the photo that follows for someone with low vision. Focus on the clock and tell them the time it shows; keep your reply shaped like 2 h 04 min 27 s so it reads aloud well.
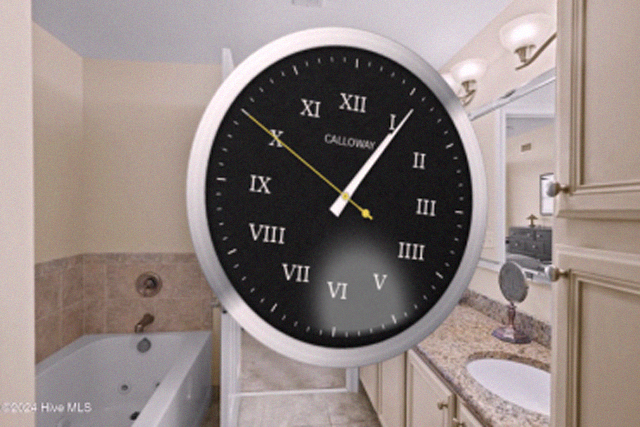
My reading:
1 h 05 min 50 s
